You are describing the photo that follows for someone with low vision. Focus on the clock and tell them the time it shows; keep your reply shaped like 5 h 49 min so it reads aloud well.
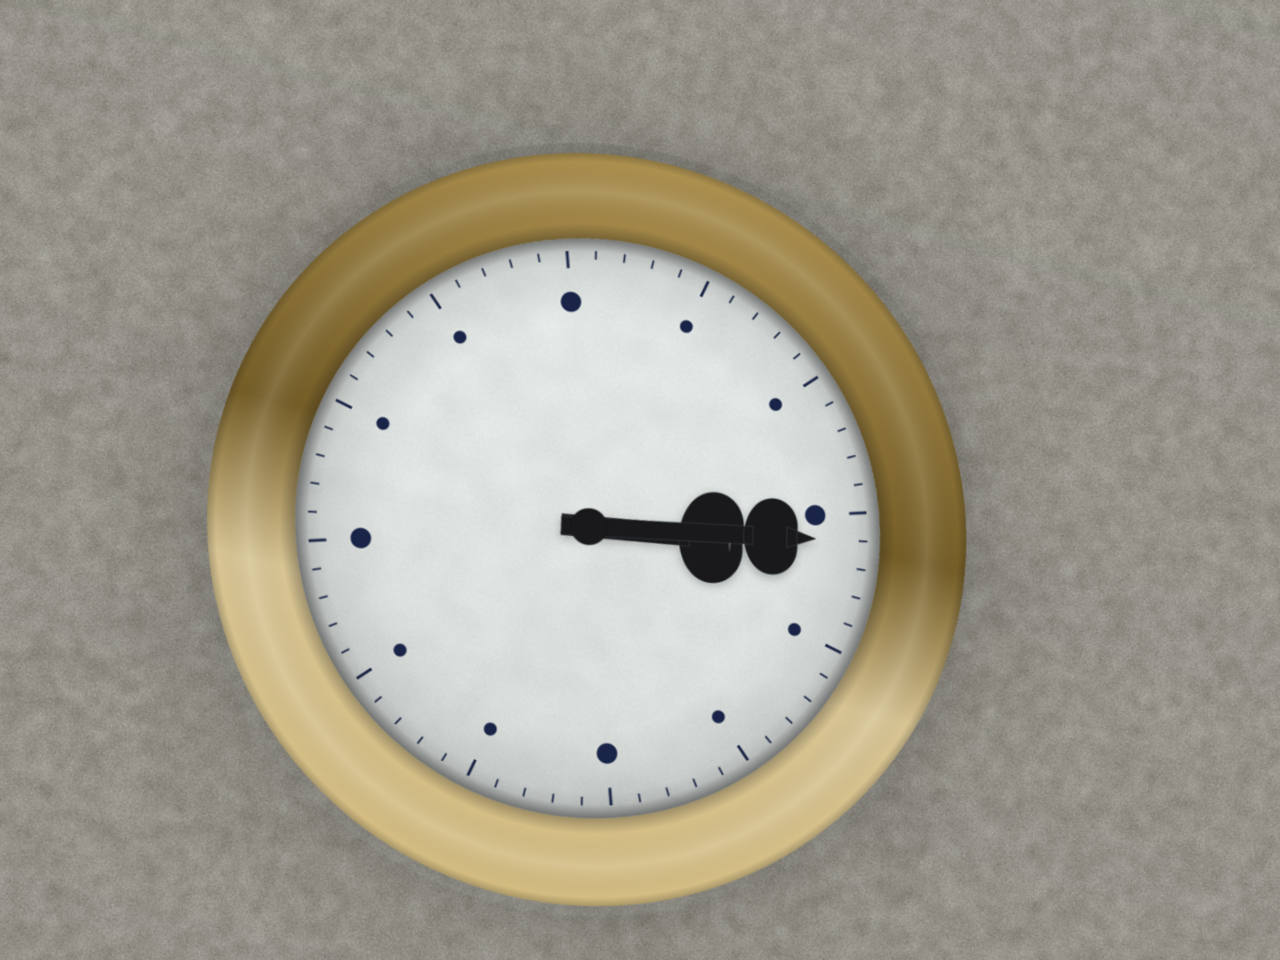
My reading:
3 h 16 min
